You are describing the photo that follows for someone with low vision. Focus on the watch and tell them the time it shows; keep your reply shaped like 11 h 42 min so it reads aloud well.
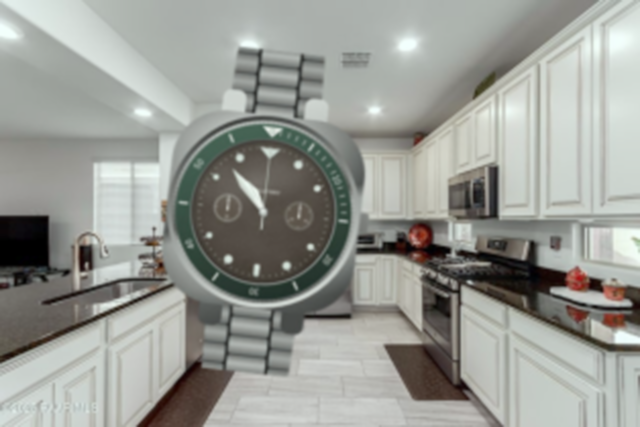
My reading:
10 h 53 min
